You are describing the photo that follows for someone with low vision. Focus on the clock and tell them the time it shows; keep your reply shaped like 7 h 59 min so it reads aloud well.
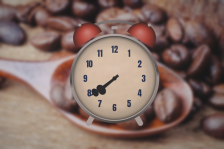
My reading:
7 h 39 min
